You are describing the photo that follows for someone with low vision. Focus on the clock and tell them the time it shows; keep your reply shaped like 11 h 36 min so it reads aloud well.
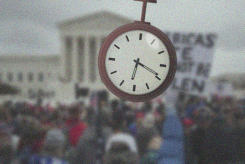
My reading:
6 h 19 min
